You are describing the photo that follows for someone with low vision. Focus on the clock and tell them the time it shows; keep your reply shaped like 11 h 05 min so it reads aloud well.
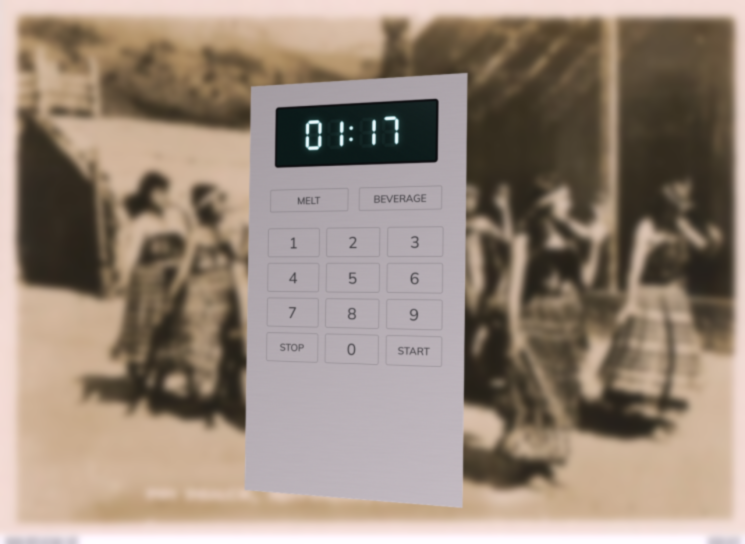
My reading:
1 h 17 min
